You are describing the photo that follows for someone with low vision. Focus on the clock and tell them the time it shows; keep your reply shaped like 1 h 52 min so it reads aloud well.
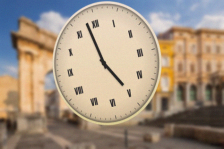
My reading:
4 h 58 min
